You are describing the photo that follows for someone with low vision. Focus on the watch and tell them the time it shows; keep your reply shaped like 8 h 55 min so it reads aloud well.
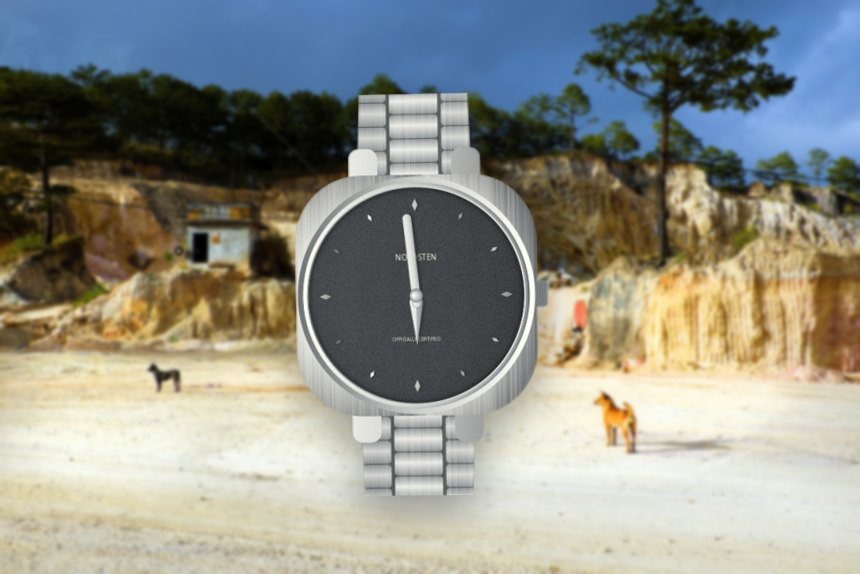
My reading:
5 h 59 min
